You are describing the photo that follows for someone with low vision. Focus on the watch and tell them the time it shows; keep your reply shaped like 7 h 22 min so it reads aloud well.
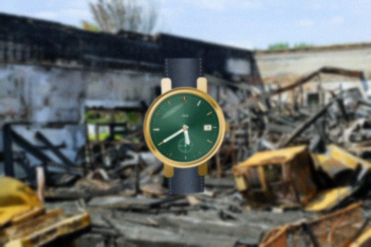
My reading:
5 h 40 min
